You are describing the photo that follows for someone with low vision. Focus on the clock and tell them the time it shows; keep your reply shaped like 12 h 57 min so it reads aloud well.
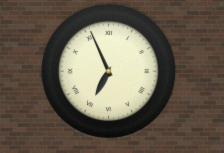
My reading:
6 h 56 min
